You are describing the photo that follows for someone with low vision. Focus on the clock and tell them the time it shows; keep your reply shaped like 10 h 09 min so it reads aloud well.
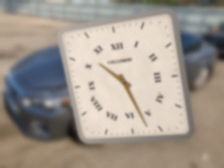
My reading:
10 h 27 min
